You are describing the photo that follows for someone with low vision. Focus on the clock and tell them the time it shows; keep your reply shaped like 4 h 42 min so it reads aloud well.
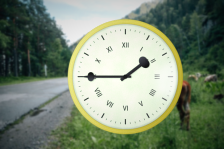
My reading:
1 h 45 min
